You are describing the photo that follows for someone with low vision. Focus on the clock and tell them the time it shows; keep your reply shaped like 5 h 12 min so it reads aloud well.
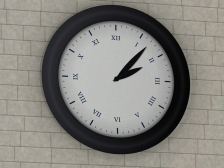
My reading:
2 h 07 min
